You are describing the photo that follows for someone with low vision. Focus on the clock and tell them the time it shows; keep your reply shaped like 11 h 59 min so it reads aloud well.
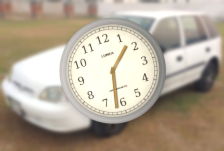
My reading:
1 h 32 min
